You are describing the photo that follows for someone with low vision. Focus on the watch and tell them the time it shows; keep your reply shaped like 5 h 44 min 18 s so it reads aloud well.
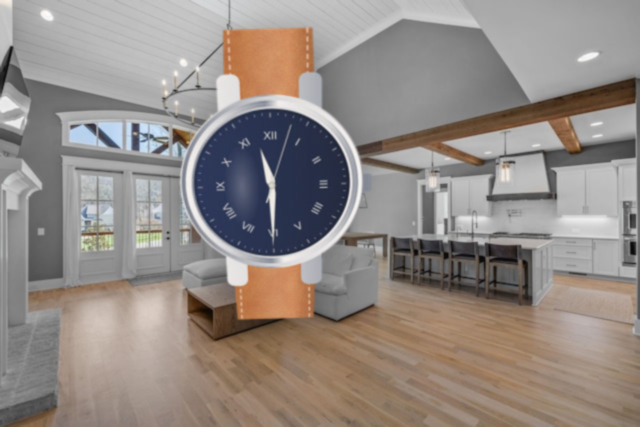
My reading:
11 h 30 min 03 s
